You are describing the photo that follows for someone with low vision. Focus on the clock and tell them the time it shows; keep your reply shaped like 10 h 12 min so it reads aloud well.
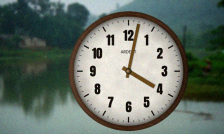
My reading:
4 h 02 min
